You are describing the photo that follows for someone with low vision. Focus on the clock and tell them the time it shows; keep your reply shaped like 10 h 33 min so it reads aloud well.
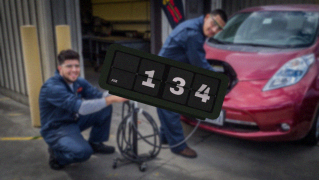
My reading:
1 h 34 min
